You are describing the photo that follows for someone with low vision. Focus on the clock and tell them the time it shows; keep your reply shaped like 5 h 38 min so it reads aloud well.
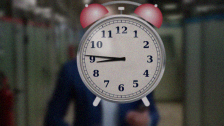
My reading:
8 h 46 min
